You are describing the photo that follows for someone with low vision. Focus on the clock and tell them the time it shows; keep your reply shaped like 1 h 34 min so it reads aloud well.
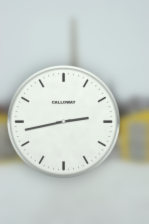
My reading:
2 h 43 min
